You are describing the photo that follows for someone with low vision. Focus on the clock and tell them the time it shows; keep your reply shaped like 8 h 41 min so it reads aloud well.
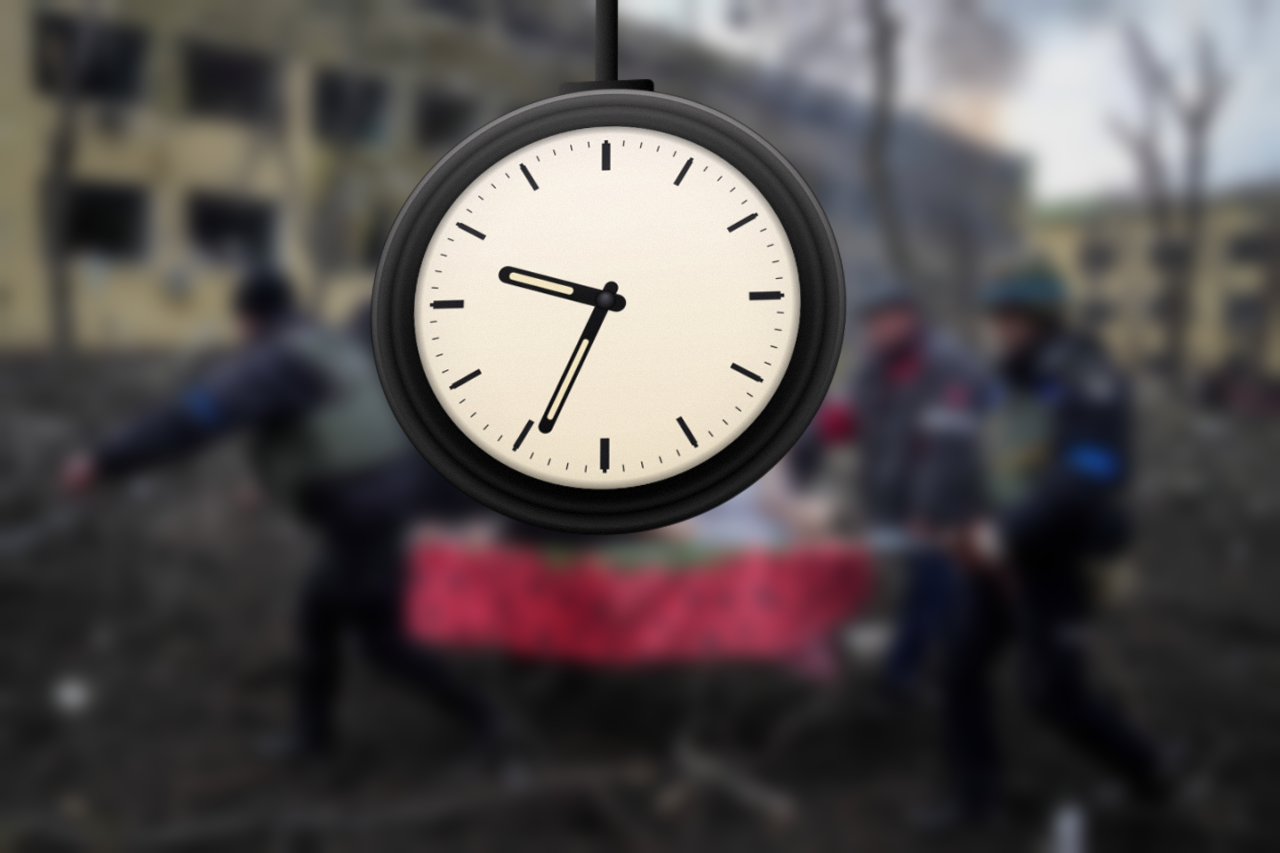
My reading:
9 h 34 min
